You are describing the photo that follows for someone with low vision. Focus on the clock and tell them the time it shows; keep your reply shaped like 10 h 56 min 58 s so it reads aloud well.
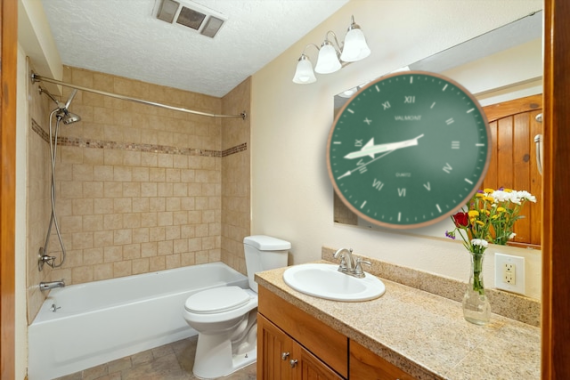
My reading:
8 h 42 min 40 s
